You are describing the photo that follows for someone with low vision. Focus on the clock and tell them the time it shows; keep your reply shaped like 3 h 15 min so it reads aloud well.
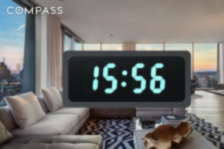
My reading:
15 h 56 min
